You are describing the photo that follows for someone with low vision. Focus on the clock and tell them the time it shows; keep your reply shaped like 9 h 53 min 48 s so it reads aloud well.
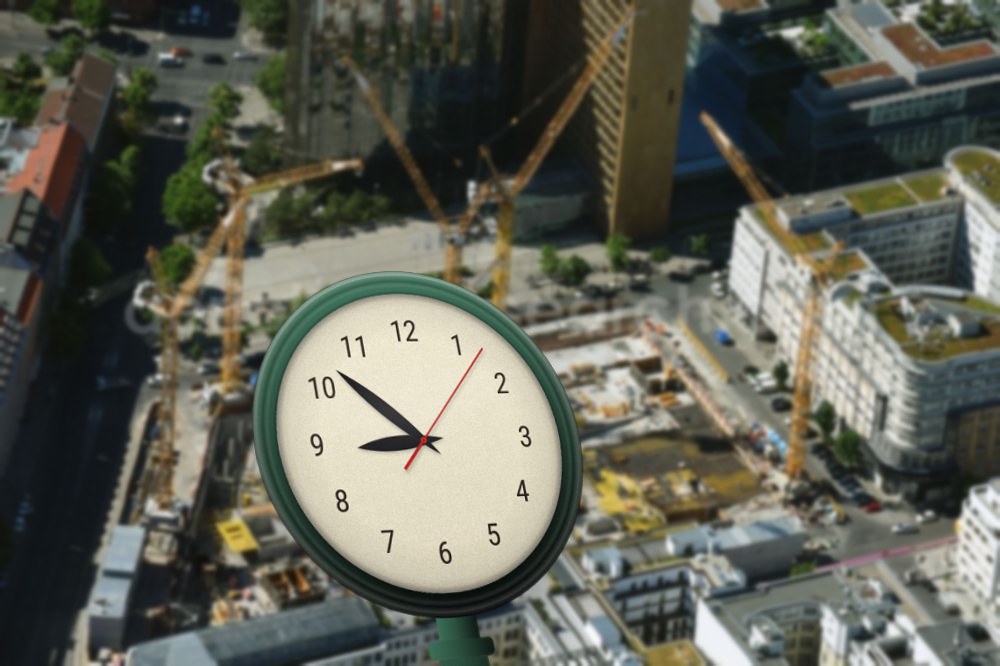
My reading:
8 h 52 min 07 s
